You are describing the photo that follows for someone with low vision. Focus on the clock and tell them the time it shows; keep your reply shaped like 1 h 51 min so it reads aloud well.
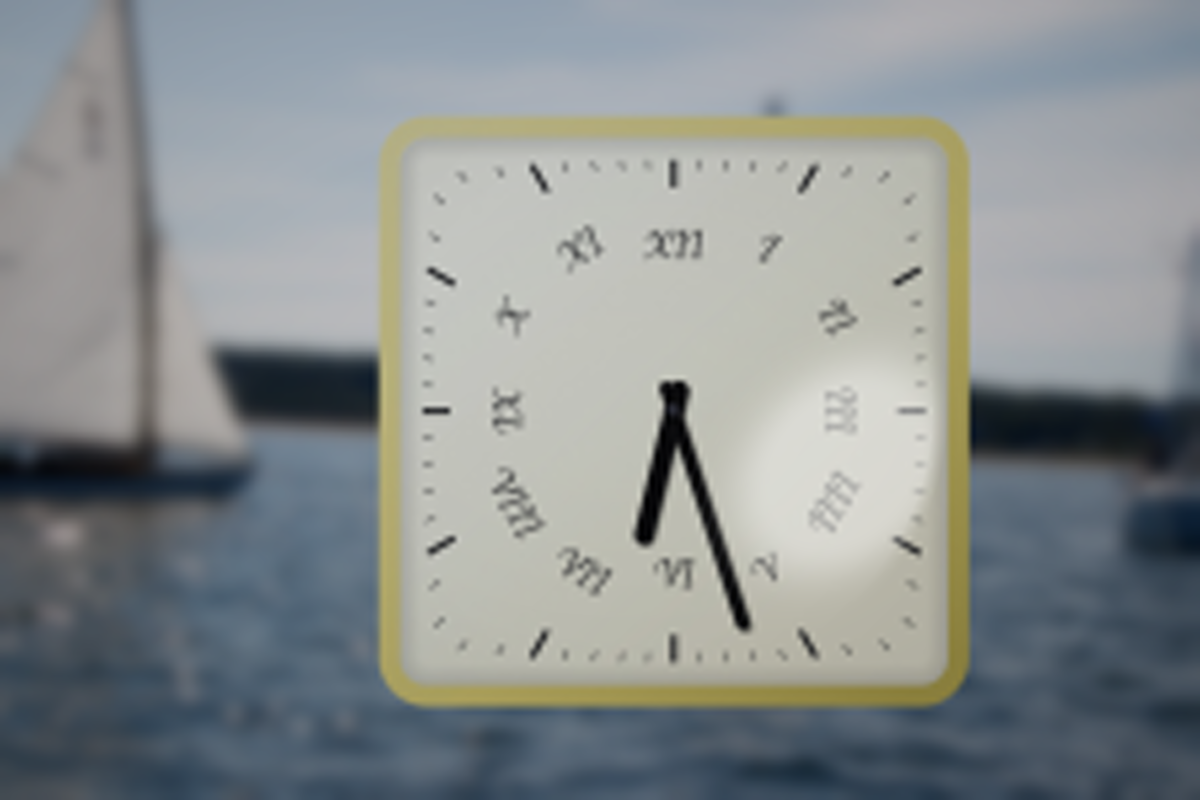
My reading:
6 h 27 min
